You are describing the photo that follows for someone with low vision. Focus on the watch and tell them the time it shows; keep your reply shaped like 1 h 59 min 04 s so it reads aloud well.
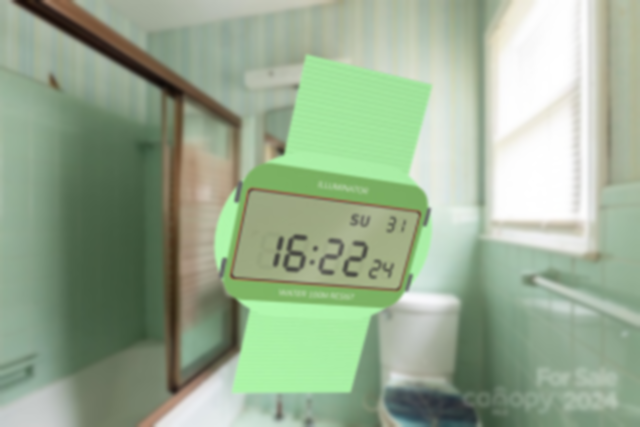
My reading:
16 h 22 min 24 s
